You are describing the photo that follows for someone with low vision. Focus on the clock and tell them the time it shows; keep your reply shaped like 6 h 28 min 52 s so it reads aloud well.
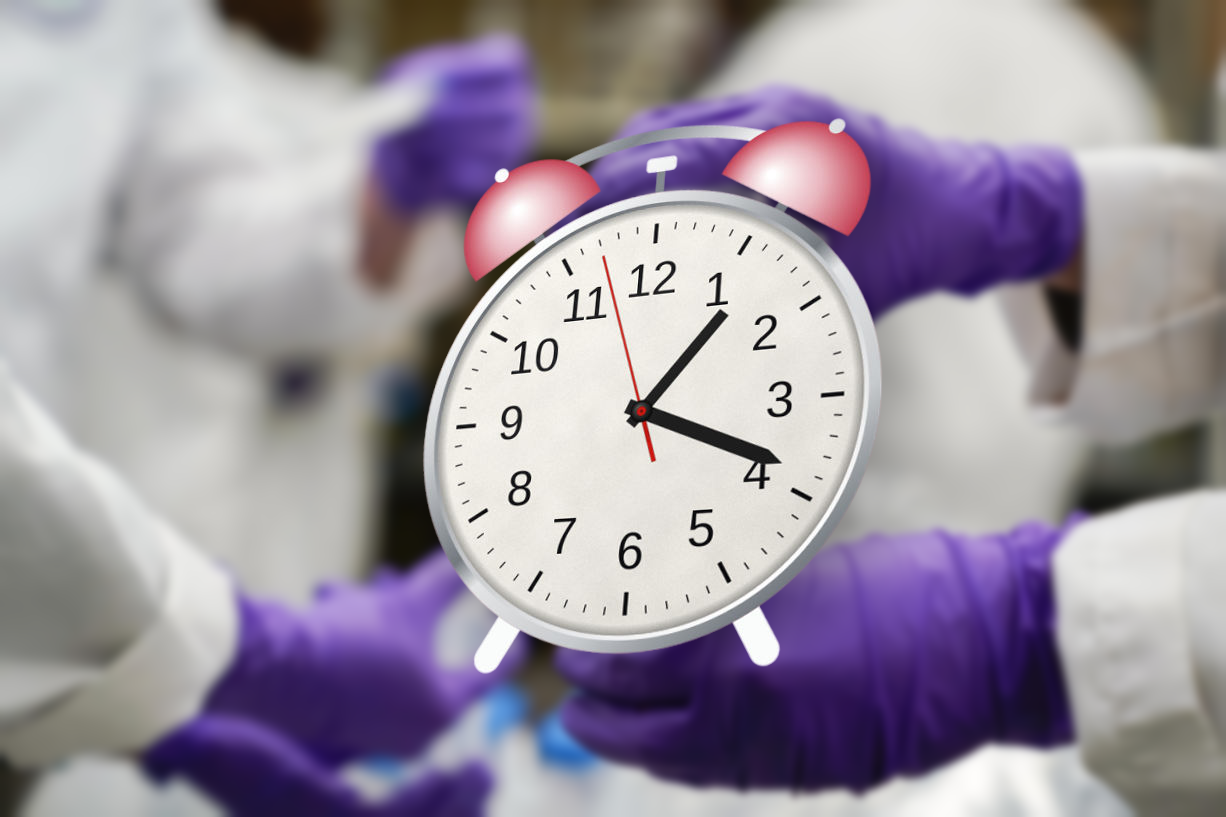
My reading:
1 h 18 min 57 s
